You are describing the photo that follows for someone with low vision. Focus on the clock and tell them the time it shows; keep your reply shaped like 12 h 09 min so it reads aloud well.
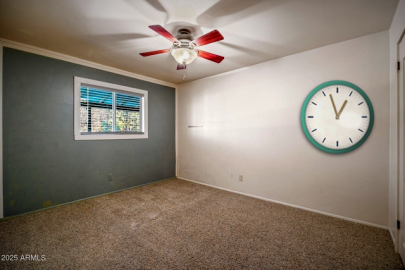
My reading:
12 h 57 min
